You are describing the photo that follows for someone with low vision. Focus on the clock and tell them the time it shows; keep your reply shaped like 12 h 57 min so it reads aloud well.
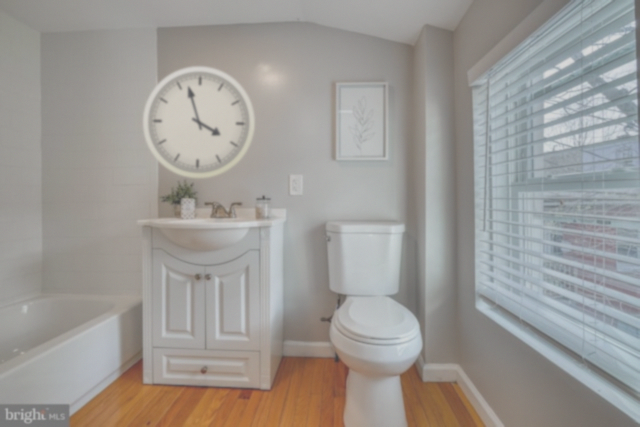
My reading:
3 h 57 min
